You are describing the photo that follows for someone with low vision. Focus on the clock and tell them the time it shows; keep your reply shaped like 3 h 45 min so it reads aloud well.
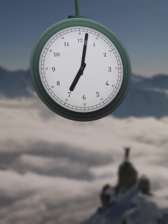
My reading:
7 h 02 min
